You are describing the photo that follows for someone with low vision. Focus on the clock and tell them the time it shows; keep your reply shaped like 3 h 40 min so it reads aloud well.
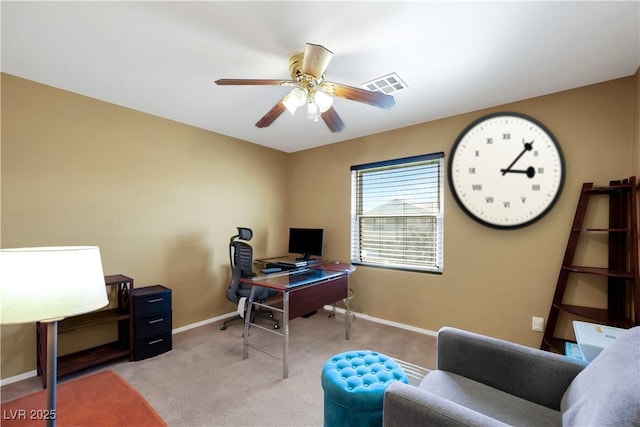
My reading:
3 h 07 min
